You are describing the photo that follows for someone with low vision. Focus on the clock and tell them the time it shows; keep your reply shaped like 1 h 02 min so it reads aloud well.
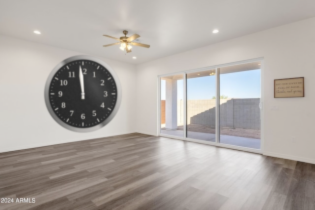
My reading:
11 h 59 min
